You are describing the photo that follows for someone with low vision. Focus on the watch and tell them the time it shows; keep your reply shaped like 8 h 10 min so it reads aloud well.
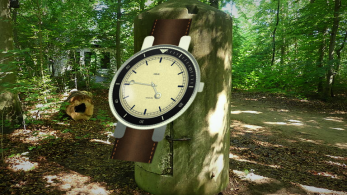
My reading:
4 h 46 min
